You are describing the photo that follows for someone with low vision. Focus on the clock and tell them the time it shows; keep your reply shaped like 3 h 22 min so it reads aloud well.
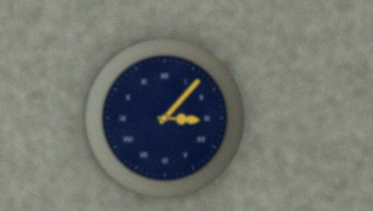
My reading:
3 h 07 min
